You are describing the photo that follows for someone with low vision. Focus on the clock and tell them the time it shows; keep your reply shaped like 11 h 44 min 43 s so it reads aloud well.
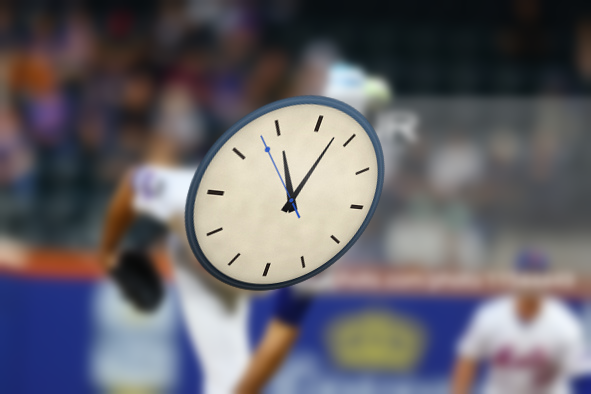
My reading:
11 h 02 min 53 s
